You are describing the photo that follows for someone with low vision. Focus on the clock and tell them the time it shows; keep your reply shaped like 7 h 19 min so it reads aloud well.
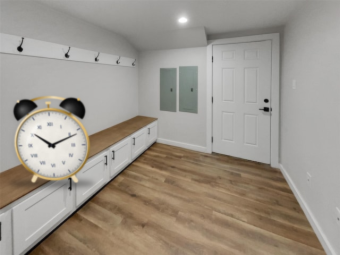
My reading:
10 h 11 min
